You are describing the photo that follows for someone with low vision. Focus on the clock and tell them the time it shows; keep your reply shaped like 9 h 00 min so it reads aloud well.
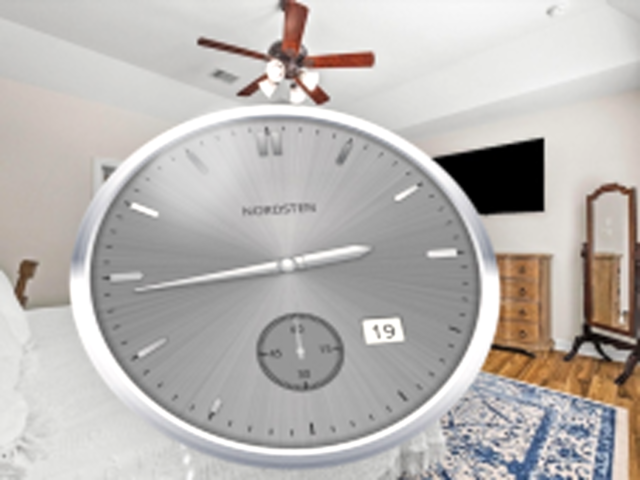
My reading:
2 h 44 min
